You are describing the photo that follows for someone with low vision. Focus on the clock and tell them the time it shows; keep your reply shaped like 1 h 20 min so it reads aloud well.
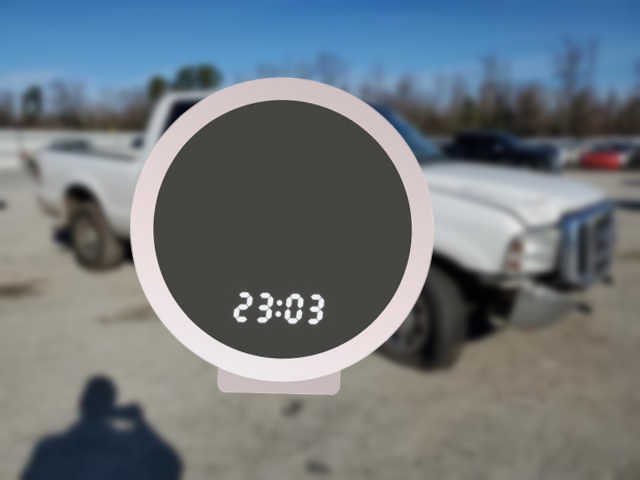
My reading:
23 h 03 min
